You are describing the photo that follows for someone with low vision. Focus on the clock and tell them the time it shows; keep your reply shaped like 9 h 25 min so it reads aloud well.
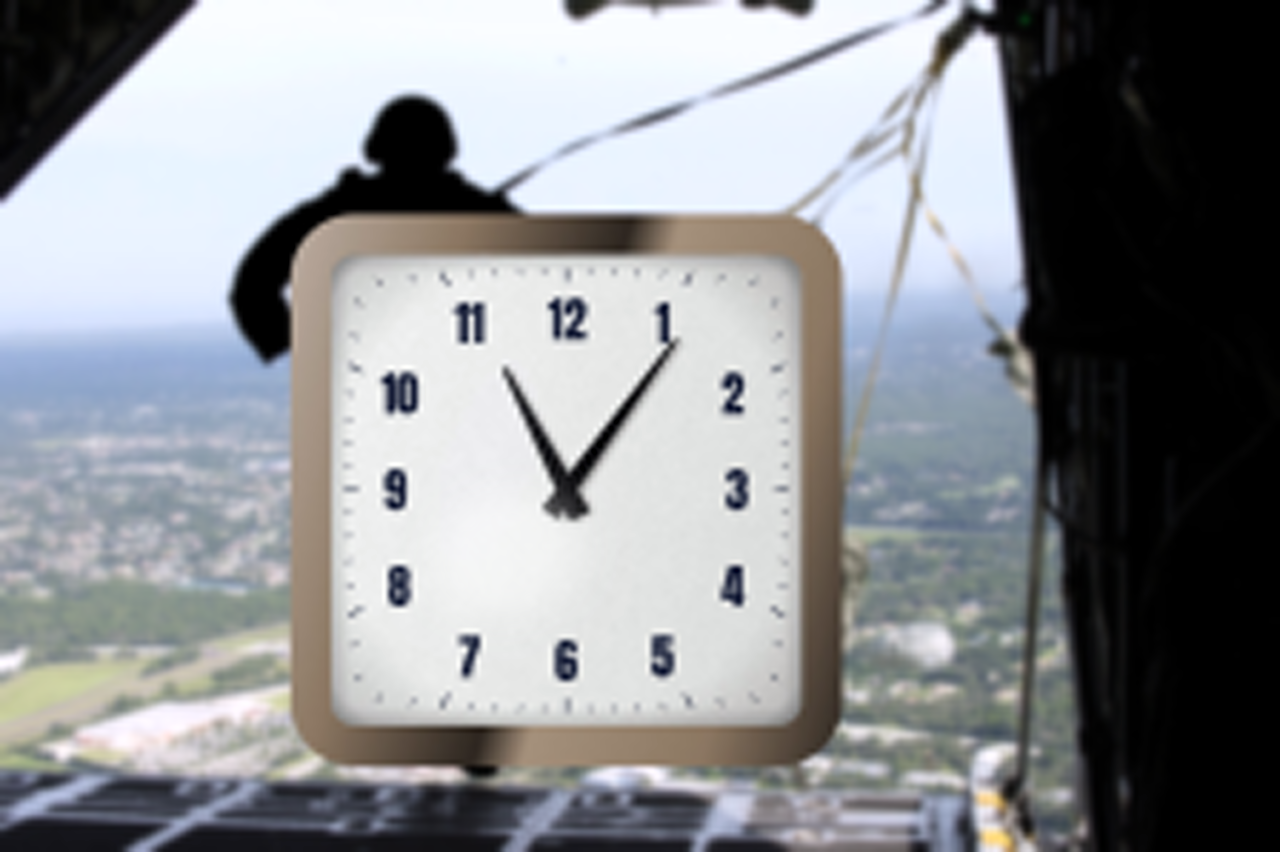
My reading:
11 h 06 min
